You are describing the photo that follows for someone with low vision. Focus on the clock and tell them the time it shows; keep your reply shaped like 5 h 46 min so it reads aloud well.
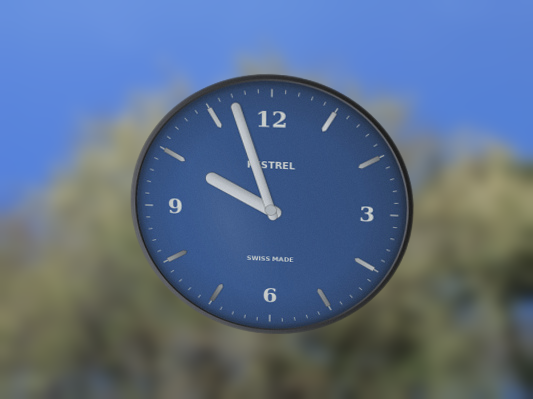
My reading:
9 h 57 min
